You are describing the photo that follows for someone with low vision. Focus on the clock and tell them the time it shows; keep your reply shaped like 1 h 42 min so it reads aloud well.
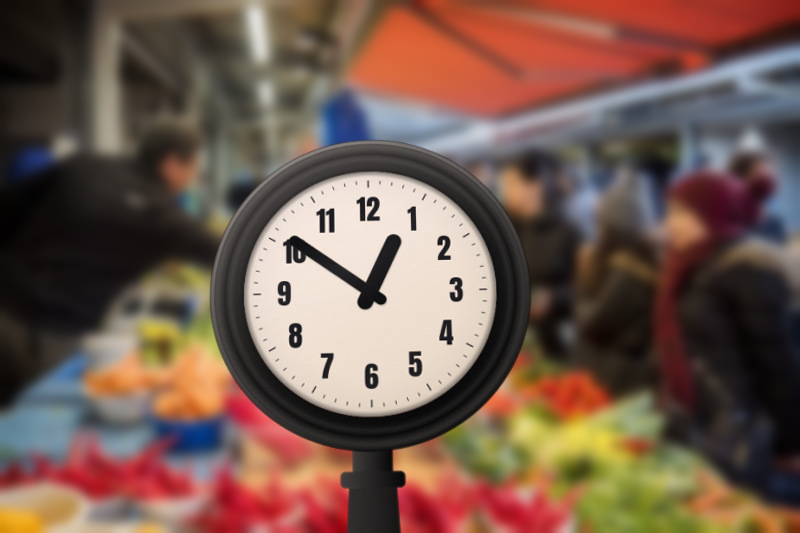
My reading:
12 h 51 min
